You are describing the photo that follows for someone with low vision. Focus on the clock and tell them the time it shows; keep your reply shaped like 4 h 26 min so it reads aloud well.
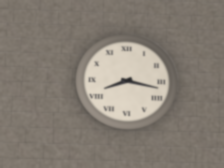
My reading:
8 h 17 min
